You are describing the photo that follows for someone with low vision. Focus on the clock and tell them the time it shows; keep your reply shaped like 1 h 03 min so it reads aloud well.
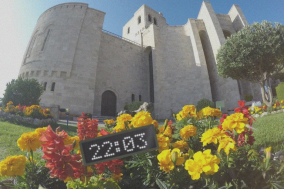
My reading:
22 h 03 min
